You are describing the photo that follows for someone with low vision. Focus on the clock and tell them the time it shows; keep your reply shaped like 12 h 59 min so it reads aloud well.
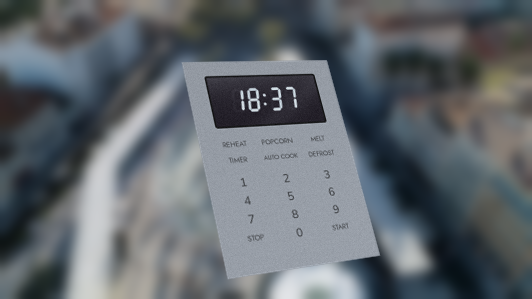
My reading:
18 h 37 min
